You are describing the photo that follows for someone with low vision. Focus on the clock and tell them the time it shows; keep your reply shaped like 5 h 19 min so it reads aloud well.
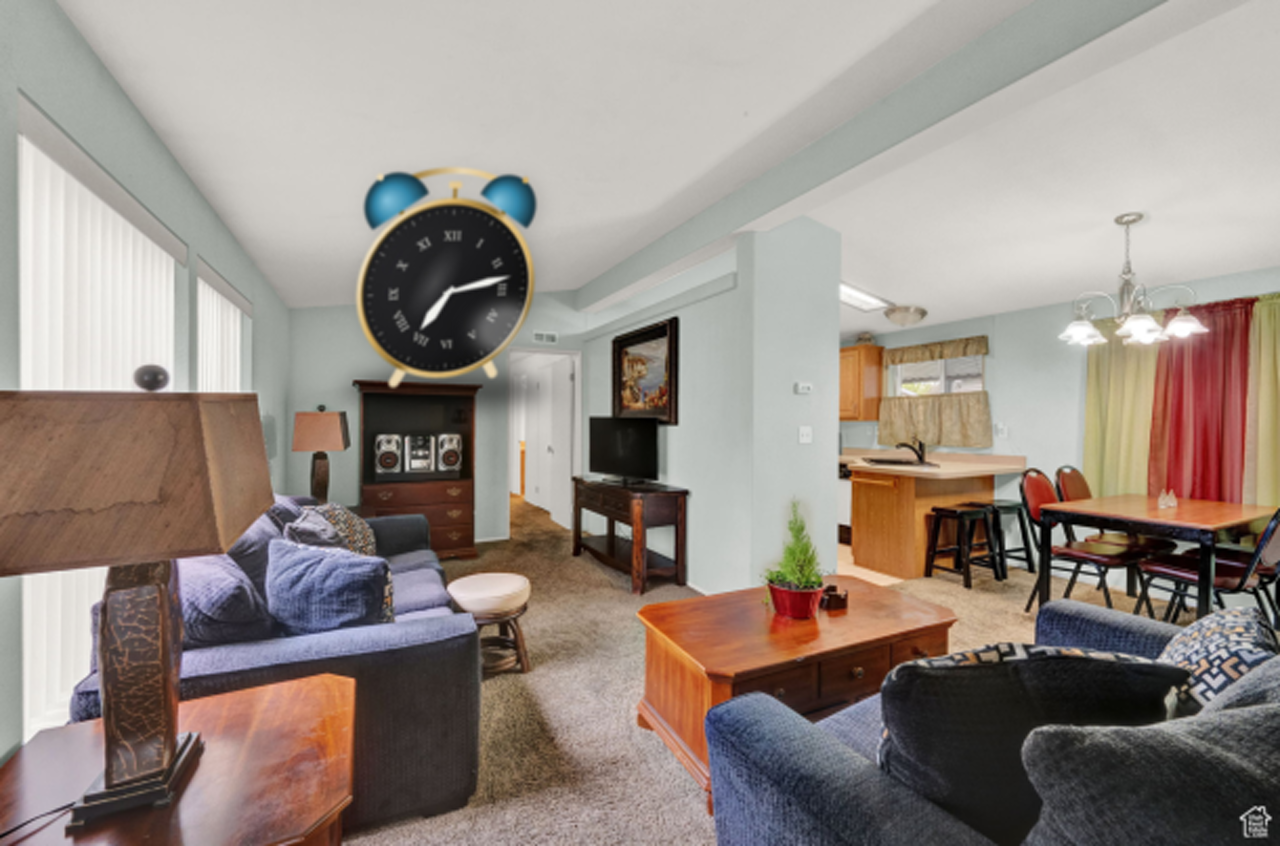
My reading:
7 h 13 min
